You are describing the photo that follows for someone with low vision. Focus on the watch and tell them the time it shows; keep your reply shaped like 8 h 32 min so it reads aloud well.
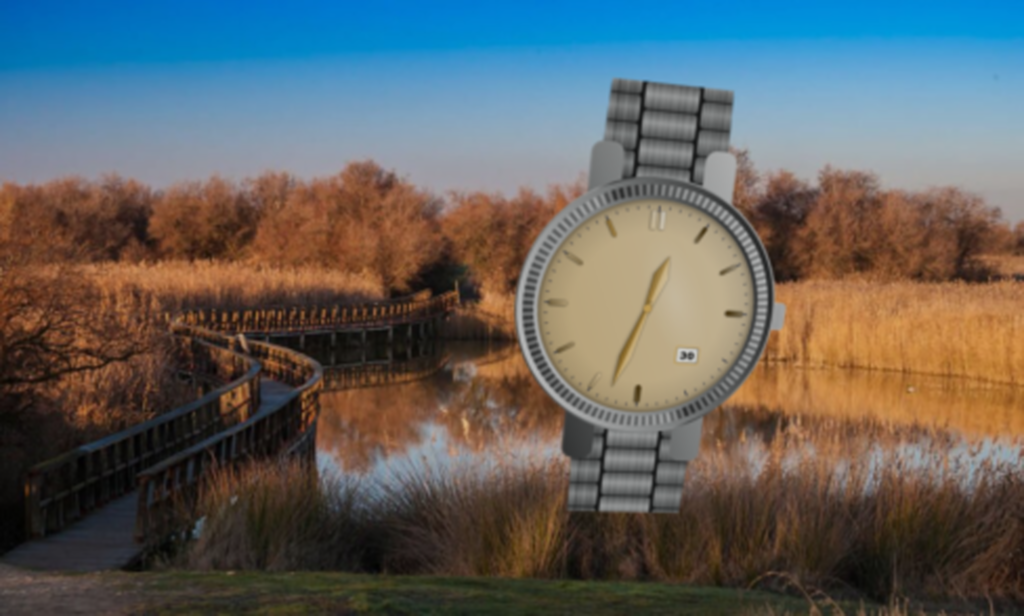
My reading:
12 h 33 min
